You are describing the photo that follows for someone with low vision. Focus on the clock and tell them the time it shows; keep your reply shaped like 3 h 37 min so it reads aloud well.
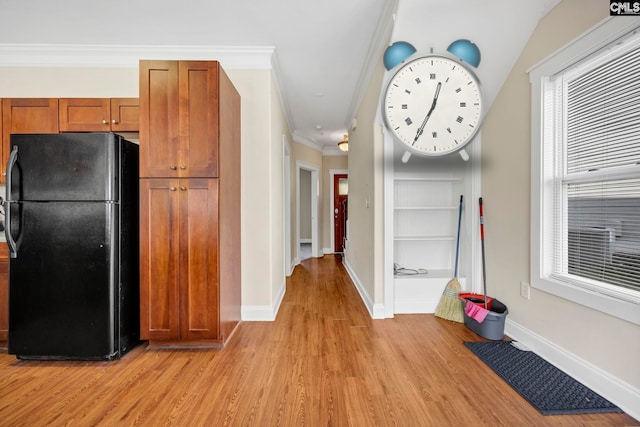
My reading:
12 h 35 min
